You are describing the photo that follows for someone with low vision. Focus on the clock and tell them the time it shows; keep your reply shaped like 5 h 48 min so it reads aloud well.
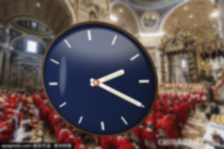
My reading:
2 h 20 min
